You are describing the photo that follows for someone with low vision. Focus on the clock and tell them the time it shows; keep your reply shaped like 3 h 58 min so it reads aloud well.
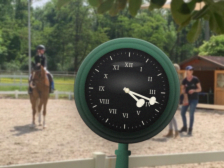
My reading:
4 h 18 min
